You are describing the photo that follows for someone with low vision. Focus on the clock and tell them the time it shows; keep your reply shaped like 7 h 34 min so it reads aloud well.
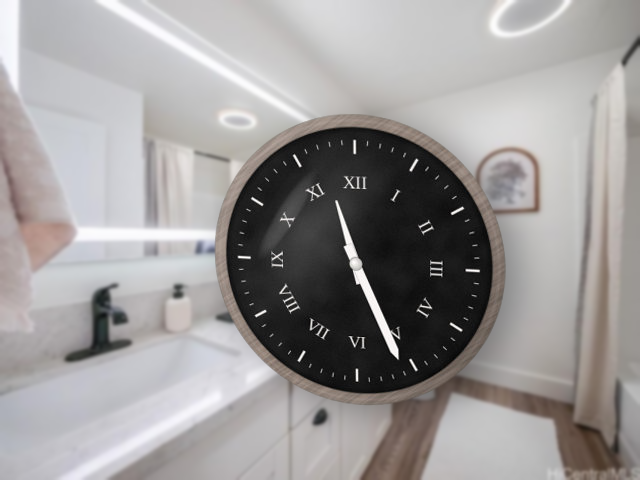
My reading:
11 h 26 min
